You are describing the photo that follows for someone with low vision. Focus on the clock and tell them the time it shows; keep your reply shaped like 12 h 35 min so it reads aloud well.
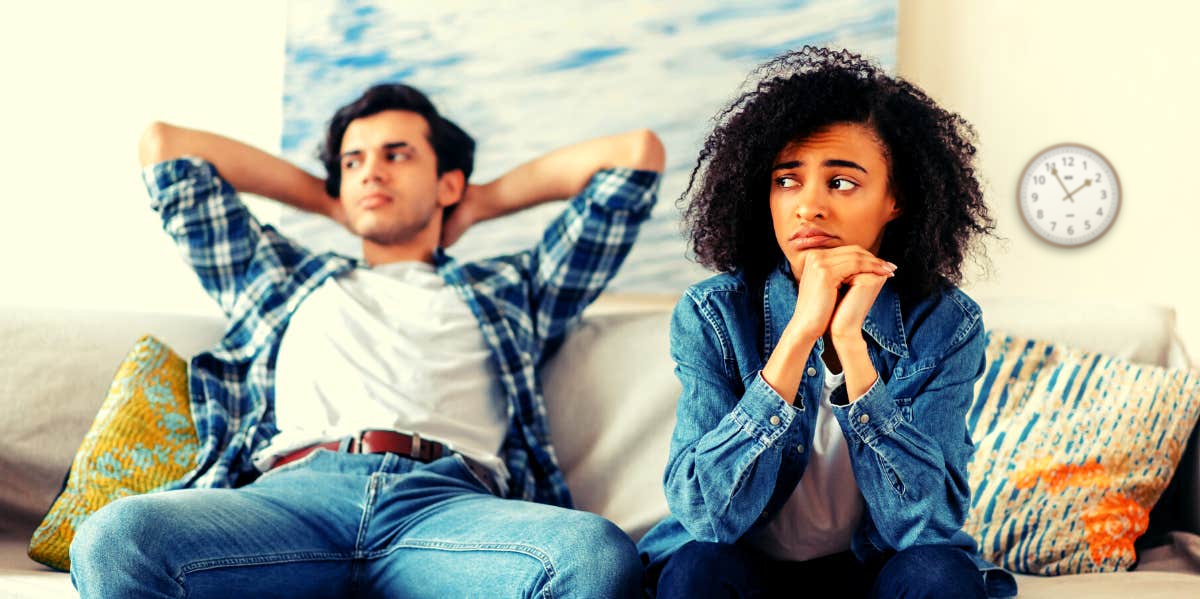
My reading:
1 h 55 min
